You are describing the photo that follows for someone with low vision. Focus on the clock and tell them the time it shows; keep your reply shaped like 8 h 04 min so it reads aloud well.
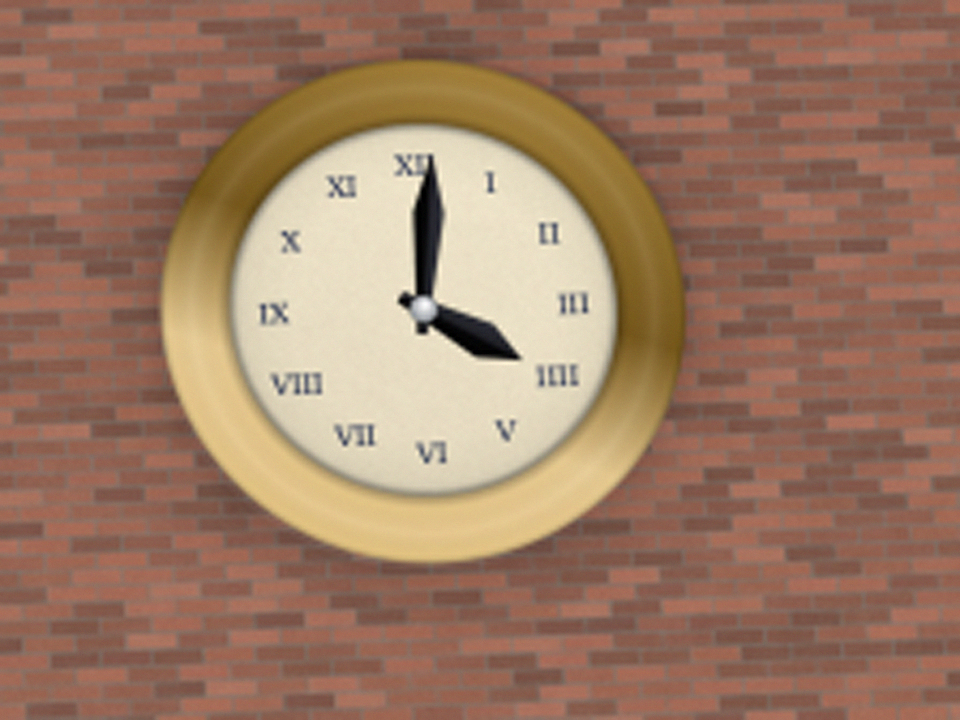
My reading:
4 h 01 min
